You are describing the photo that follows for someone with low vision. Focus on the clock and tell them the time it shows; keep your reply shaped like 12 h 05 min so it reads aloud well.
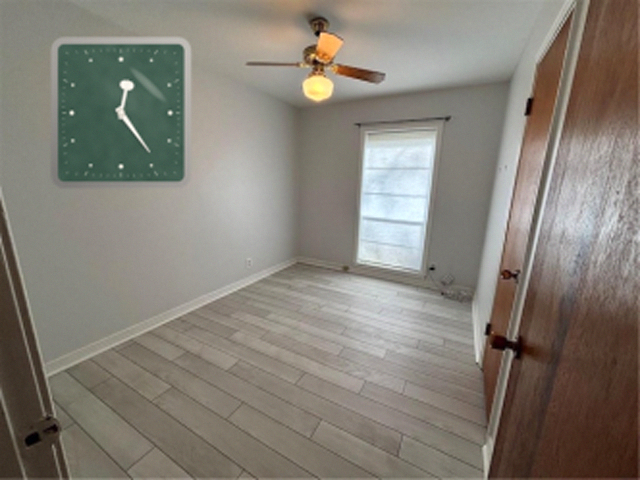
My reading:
12 h 24 min
